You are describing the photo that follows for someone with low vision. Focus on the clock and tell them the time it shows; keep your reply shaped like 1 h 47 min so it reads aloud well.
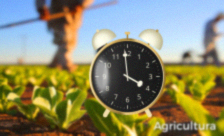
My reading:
3 h 59 min
